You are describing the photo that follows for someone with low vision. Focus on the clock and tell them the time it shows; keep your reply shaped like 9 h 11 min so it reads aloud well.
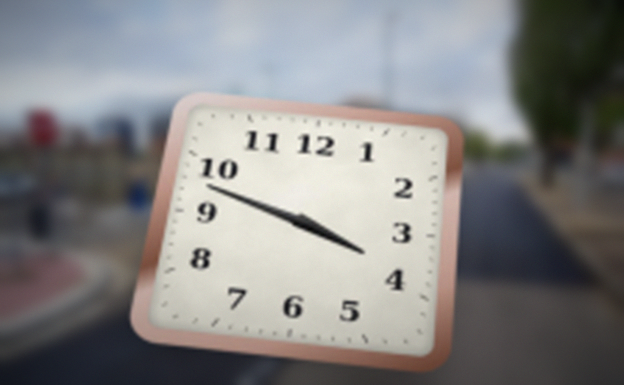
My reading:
3 h 48 min
